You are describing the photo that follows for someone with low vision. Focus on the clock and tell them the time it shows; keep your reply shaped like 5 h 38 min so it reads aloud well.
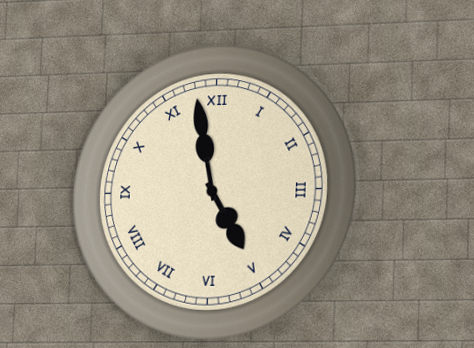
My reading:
4 h 58 min
